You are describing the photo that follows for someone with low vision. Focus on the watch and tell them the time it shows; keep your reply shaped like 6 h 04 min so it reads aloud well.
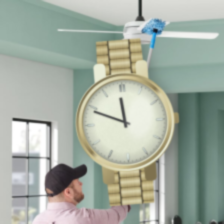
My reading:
11 h 49 min
